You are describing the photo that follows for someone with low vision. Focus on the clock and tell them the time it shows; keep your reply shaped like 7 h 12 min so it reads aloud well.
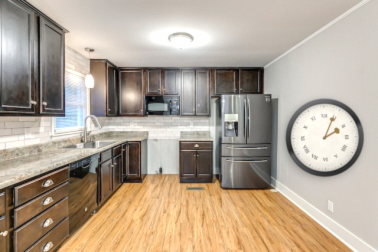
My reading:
2 h 04 min
